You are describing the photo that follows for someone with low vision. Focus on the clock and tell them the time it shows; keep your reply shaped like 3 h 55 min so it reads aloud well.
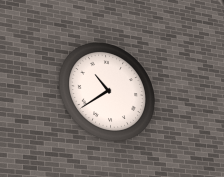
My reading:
10 h 39 min
